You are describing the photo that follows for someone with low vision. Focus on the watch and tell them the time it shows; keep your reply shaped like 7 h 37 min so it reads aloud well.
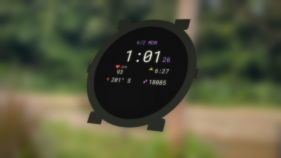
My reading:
1 h 01 min
